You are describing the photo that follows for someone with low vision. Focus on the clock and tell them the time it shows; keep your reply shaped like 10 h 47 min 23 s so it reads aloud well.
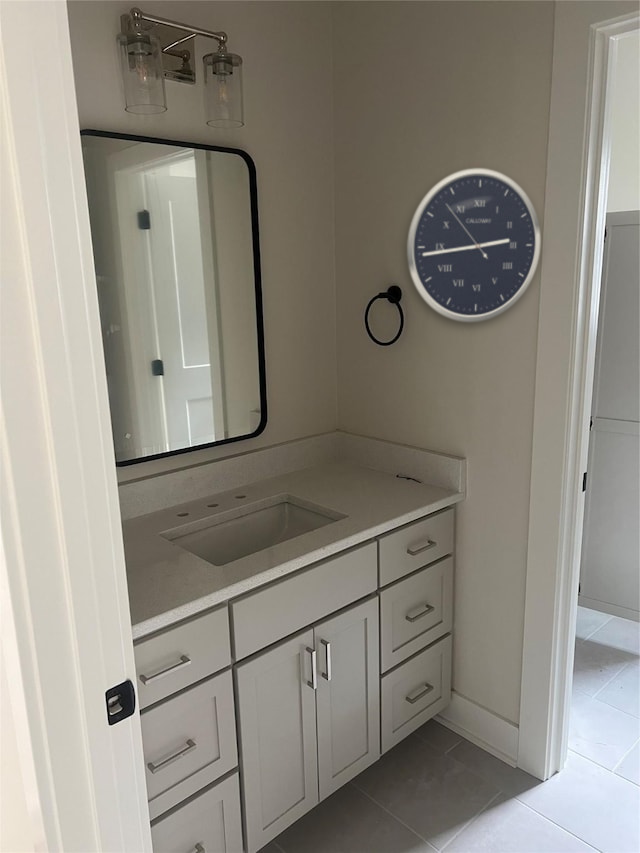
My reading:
2 h 43 min 53 s
